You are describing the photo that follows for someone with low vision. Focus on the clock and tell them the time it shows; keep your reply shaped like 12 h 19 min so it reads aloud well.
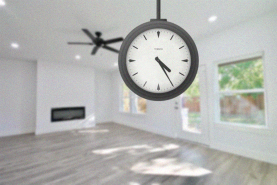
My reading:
4 h 25 min
